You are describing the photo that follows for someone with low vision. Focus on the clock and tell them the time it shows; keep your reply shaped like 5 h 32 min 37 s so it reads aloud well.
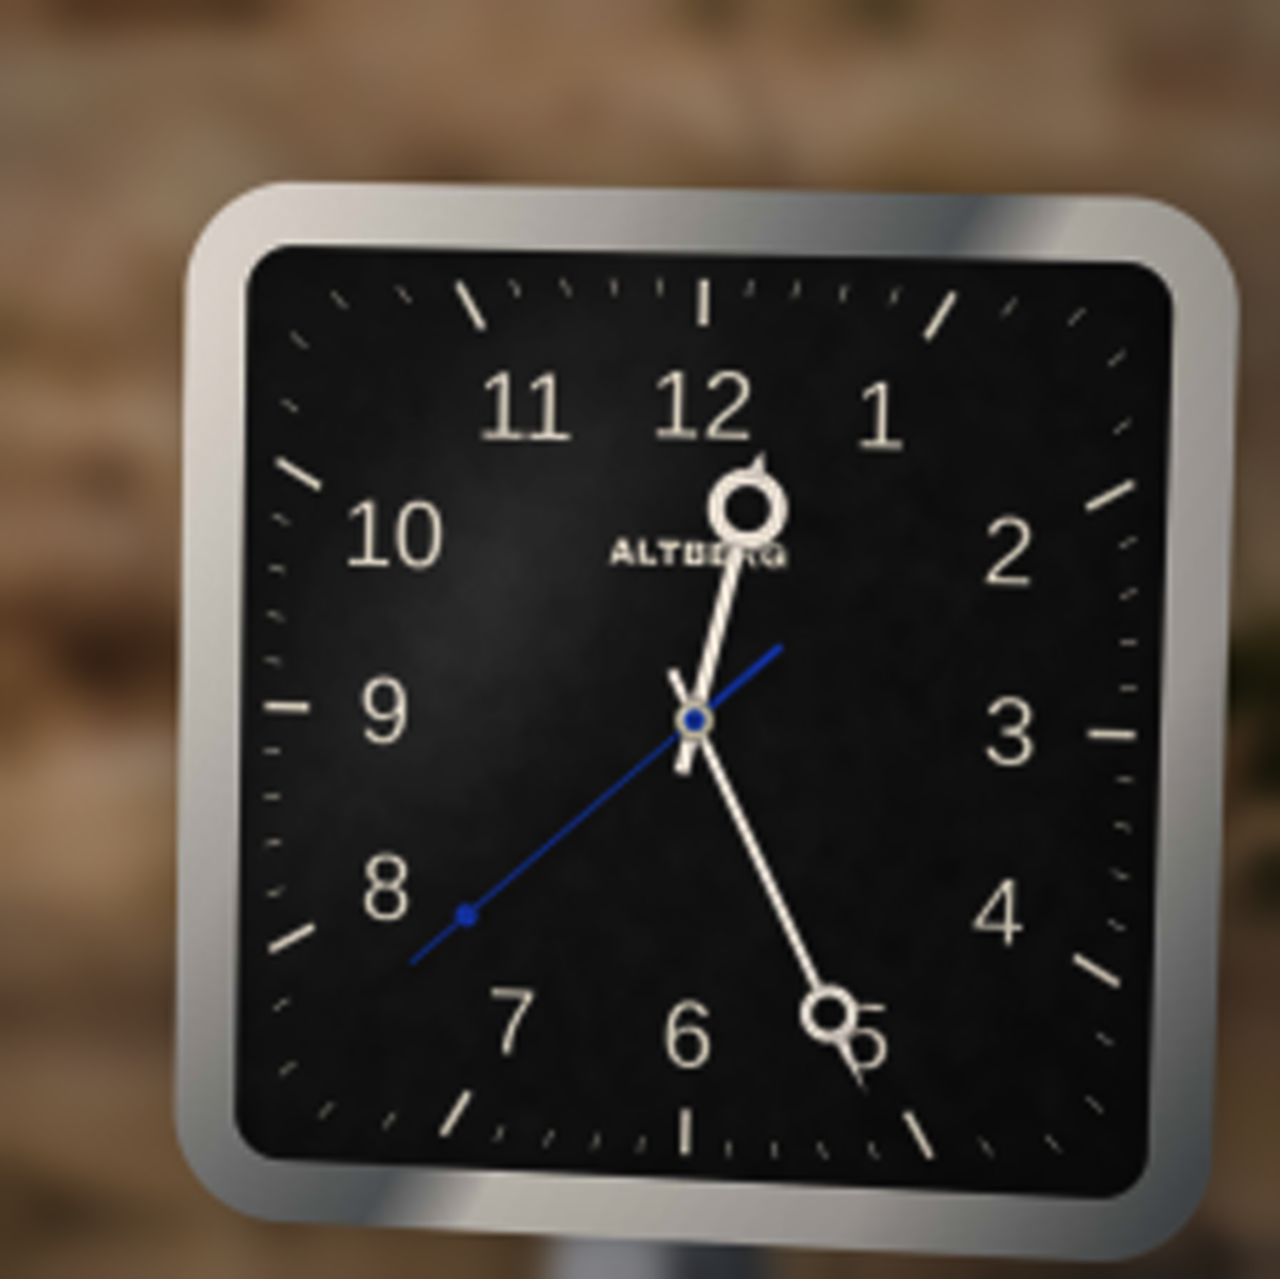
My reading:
12 h 25 min 38 s
